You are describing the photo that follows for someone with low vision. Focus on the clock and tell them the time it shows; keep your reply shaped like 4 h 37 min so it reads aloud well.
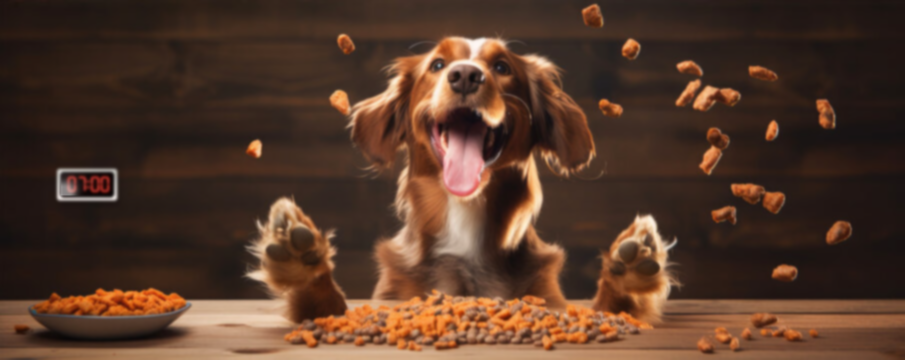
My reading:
7 h 00 min
